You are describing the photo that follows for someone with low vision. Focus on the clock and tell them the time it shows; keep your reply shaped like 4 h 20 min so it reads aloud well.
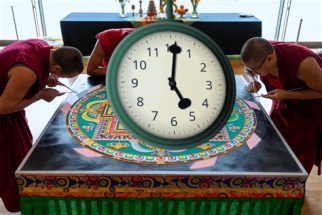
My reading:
5 h 01 min
